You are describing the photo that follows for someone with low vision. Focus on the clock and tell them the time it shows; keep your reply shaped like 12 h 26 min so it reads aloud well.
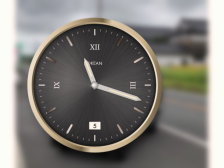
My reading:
11 h 18 min
